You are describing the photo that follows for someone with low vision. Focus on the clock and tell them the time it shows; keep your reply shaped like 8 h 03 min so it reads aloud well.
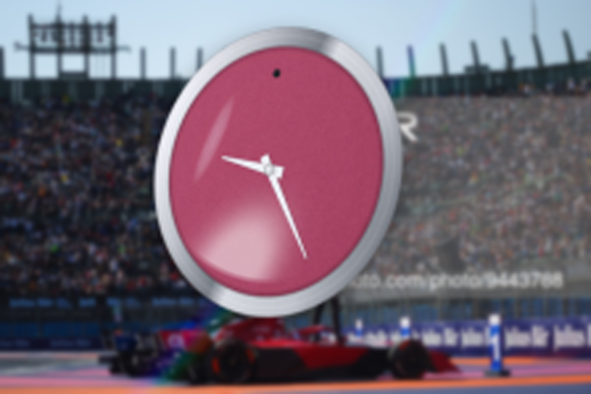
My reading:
9 h 25 min
